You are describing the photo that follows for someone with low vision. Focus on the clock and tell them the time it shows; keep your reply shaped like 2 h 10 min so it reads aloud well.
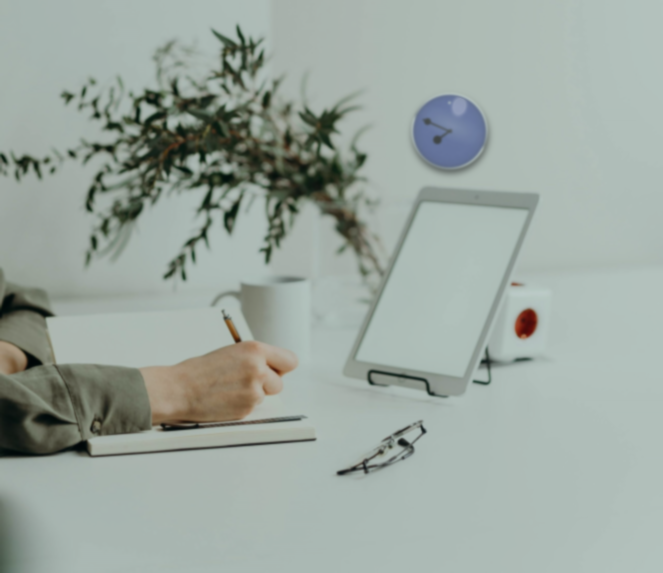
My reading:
7 h 49 min
